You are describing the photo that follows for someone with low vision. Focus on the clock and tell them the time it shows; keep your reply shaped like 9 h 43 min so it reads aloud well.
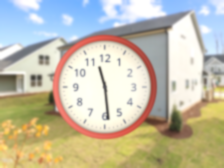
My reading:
11 h 29 min
